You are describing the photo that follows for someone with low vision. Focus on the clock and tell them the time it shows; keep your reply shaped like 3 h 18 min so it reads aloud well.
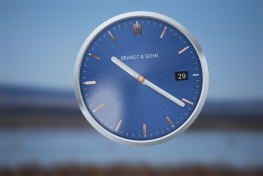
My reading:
10 h 21 min
